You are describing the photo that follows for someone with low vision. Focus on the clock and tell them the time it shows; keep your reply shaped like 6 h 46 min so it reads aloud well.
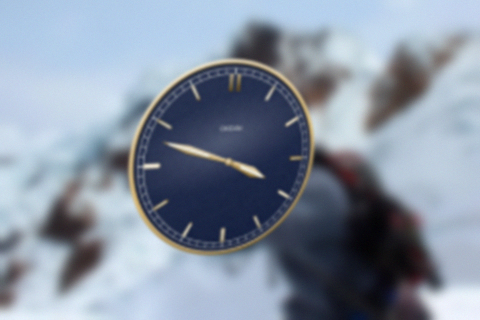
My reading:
3 h 48 min
